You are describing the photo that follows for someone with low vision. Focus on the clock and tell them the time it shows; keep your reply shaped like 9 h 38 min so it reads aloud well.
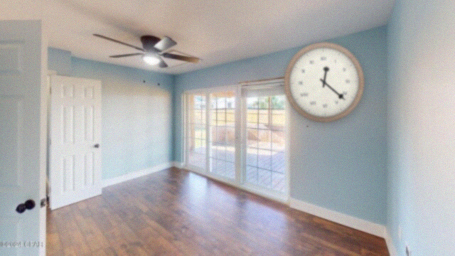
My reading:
12 h 22 min
